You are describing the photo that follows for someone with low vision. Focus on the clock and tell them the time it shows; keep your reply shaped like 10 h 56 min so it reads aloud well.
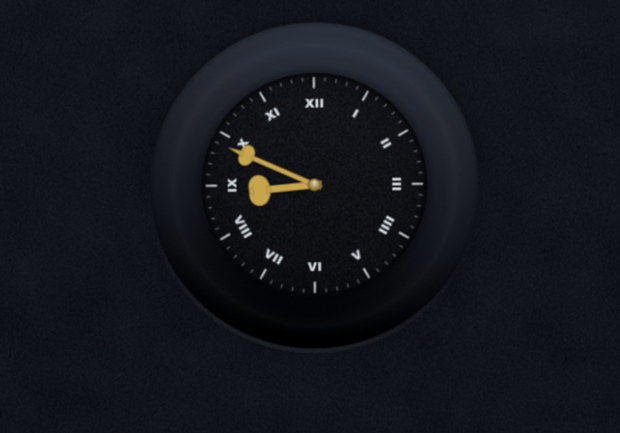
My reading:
8 h 49 min
